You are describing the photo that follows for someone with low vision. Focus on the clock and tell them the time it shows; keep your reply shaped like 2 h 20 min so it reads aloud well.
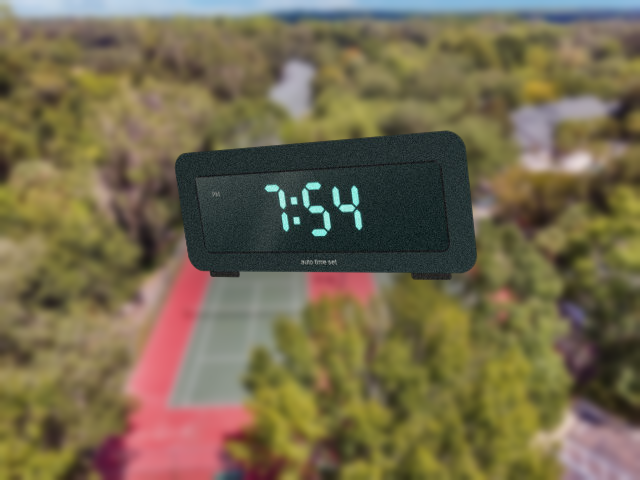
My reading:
7 h 54 min
